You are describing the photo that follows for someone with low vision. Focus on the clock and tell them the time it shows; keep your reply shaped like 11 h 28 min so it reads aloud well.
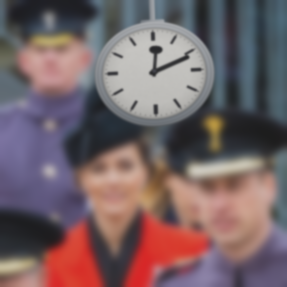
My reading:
12 h 11 min
